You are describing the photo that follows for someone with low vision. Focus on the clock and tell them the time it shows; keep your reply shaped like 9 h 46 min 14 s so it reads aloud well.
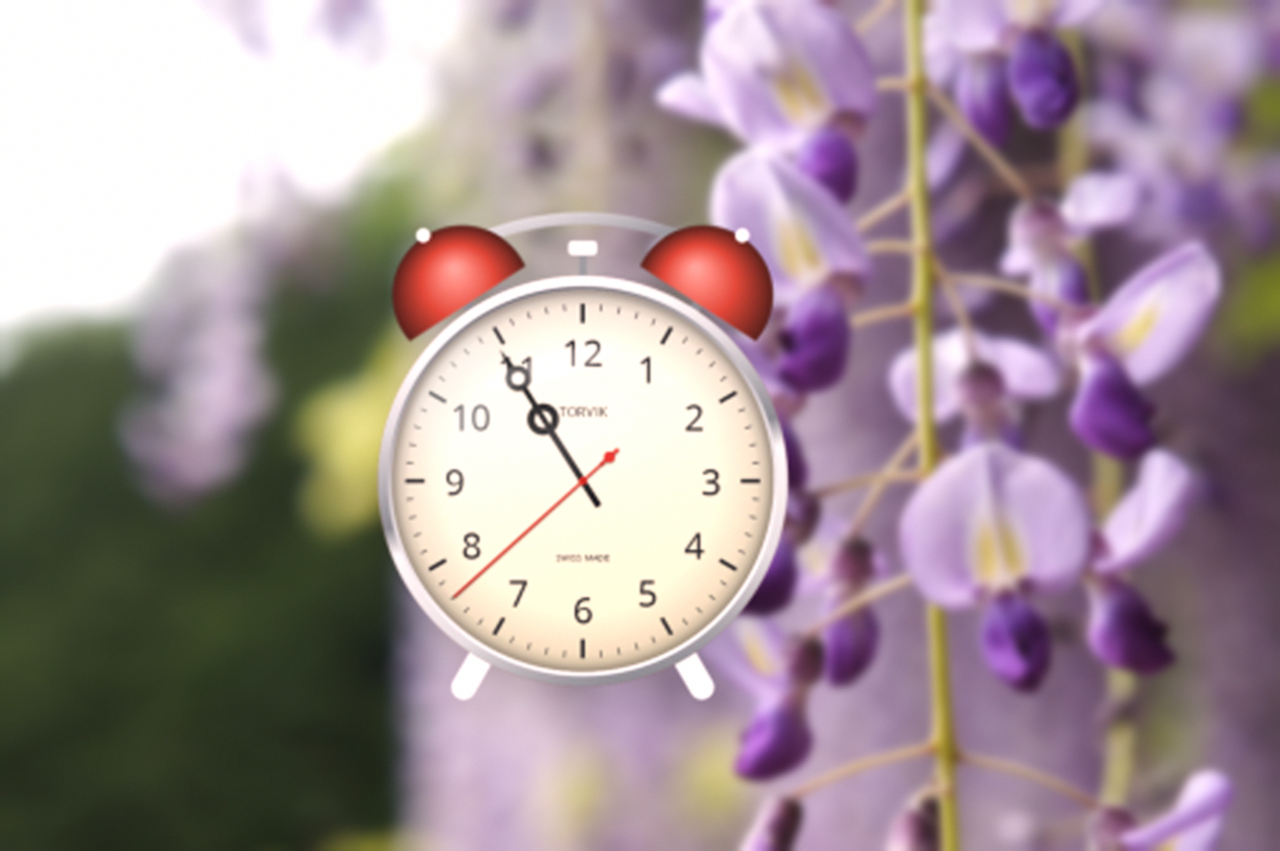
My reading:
10 h 54 min 38 s
